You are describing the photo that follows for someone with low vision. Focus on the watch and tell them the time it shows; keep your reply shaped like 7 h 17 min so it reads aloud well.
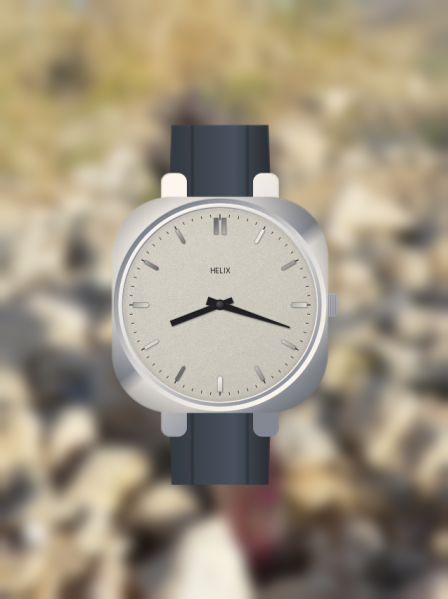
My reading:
8 h 18 min
